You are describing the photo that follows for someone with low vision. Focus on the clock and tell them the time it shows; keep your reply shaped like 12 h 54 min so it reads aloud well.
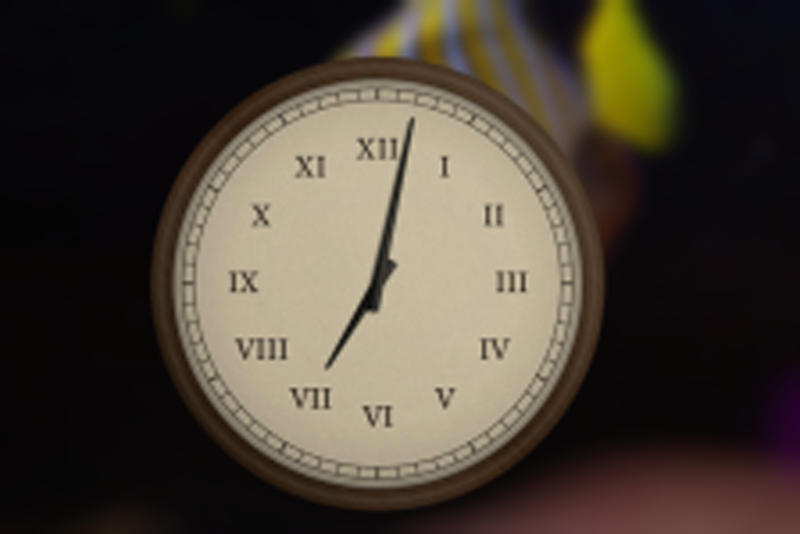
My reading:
7 h 02 min
